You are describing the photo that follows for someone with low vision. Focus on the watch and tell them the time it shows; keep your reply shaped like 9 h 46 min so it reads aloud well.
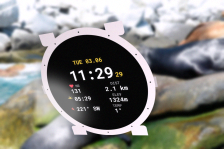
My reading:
11 h 29 min
